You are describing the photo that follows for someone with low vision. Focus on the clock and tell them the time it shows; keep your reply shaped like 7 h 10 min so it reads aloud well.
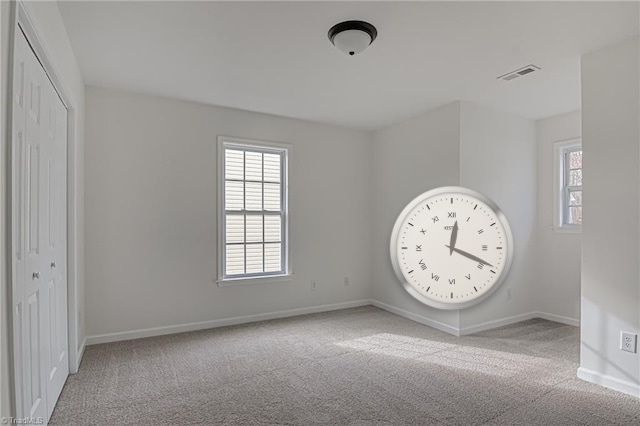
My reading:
12 h 19 min
